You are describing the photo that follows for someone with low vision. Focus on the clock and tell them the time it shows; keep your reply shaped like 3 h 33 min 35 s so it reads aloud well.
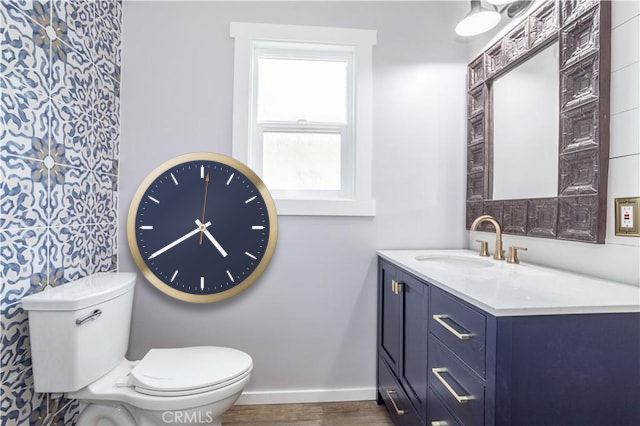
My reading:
4 h 40 min 01 s
